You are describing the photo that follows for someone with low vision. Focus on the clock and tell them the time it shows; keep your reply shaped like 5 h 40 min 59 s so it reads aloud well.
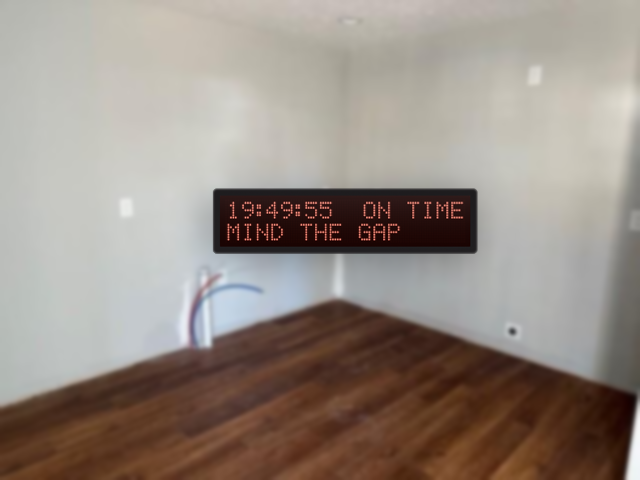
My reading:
19 h 49 min 55 s
